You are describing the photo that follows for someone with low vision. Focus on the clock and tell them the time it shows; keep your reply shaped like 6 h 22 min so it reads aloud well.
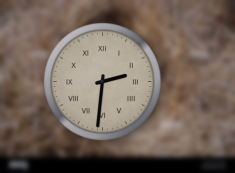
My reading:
2 h 31 min
